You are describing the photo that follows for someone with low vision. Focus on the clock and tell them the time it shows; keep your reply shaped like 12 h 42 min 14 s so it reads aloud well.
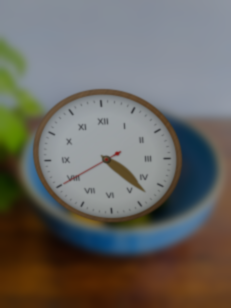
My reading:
4 h 22 min 40 s
